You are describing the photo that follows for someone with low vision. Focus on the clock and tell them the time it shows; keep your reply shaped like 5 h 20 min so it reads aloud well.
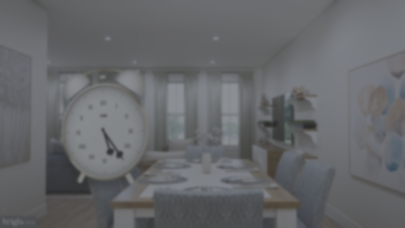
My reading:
5 h 24 min
